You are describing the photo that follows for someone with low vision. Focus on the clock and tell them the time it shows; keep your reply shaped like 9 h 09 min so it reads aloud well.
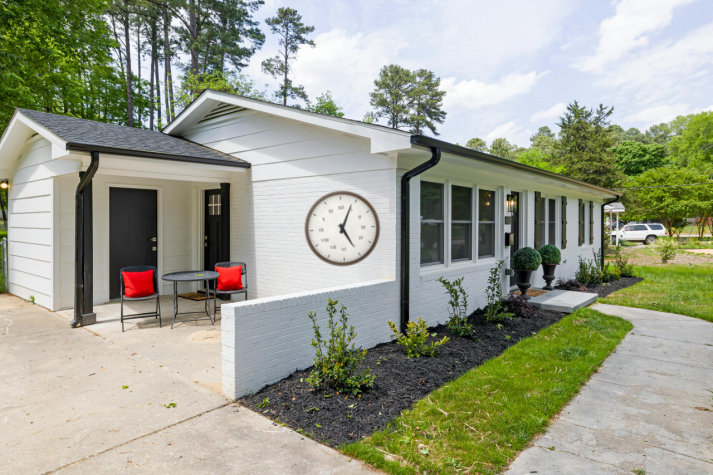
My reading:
5 h 04 min
